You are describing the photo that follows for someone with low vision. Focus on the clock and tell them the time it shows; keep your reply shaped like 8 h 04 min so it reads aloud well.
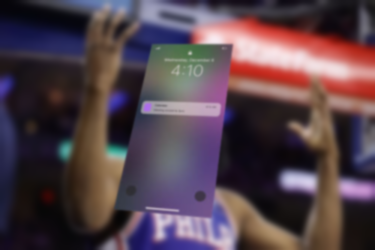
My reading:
4 h 10 min
